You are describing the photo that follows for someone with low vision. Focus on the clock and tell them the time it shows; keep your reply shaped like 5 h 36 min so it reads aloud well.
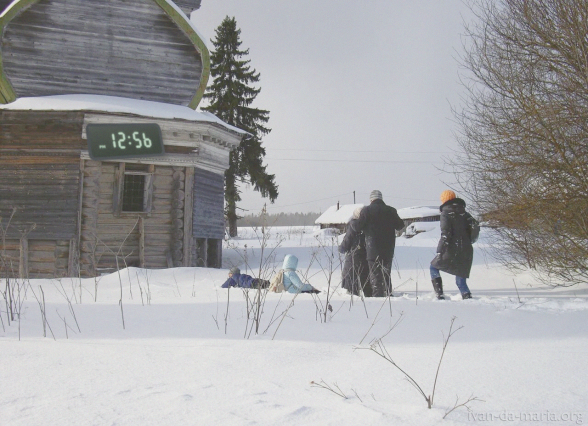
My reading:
12 h 56 min
